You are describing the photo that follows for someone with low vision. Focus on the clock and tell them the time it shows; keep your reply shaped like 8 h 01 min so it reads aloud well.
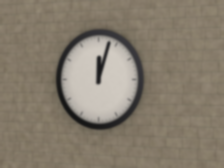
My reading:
12 h 03 min
